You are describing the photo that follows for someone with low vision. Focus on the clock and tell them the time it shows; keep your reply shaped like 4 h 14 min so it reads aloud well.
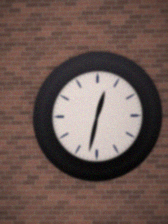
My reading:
12 h 32 min
